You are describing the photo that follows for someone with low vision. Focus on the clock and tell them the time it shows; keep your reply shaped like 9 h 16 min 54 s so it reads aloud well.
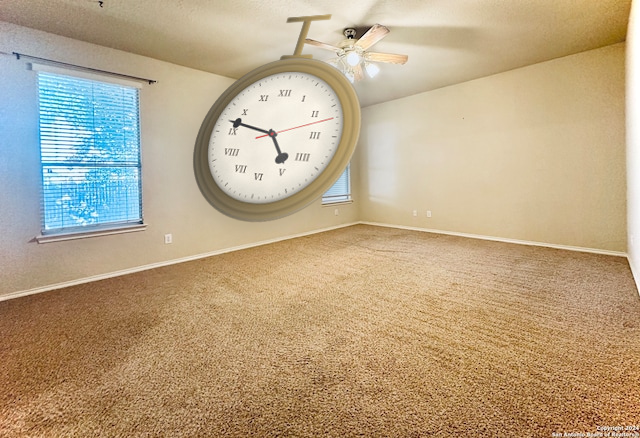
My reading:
4 h 47 min 12 s
